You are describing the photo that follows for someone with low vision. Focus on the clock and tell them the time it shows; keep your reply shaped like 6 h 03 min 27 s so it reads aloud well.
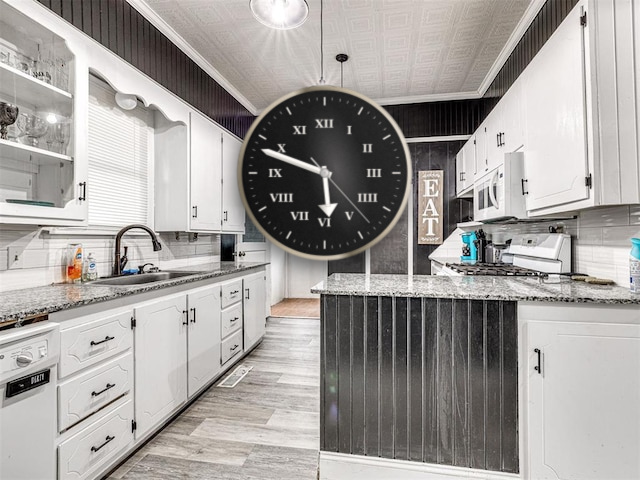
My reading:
5 h 48 min 23 s
